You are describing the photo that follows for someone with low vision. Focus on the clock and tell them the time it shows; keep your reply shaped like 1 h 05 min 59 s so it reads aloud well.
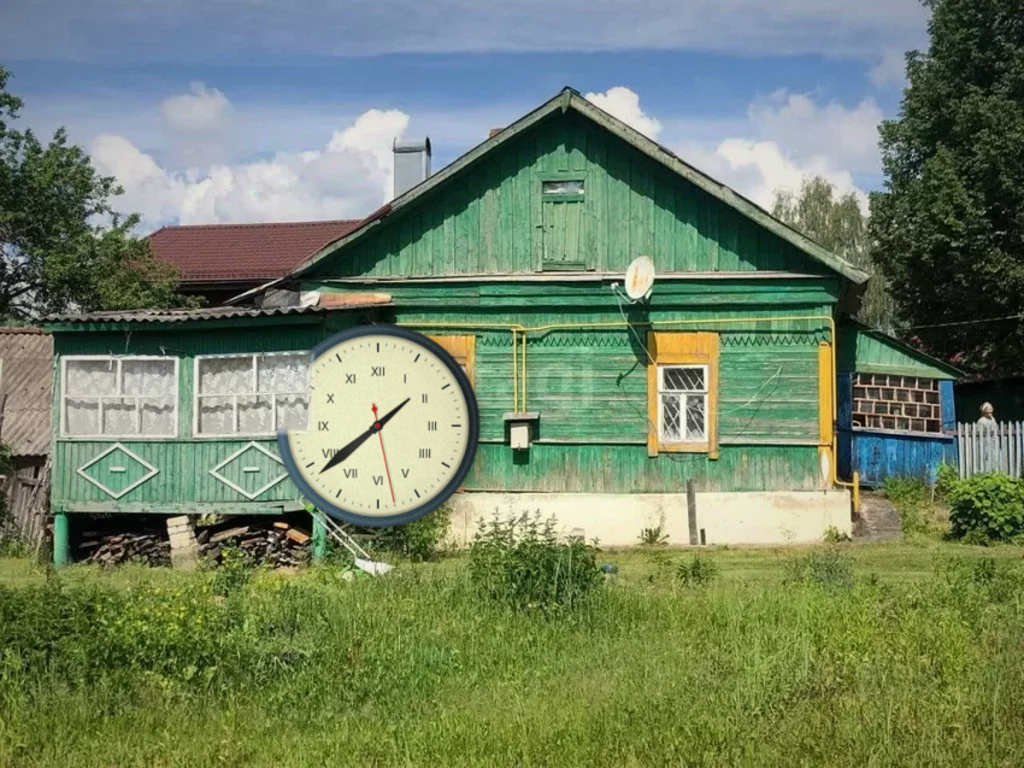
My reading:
1 h 38 min 28 s
